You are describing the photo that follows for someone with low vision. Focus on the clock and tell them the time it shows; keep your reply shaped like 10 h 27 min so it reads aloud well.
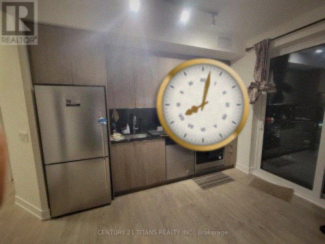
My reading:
8 h 02 min
